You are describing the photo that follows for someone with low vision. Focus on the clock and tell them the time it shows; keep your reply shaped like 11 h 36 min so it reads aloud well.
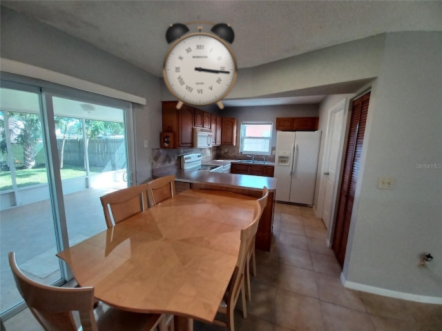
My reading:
3 h 16 min
